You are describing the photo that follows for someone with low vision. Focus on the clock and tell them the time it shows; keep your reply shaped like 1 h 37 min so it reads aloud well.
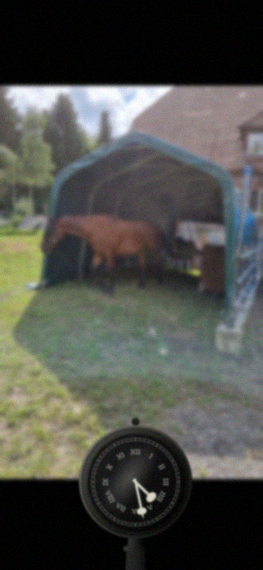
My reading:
4 h 28 min
